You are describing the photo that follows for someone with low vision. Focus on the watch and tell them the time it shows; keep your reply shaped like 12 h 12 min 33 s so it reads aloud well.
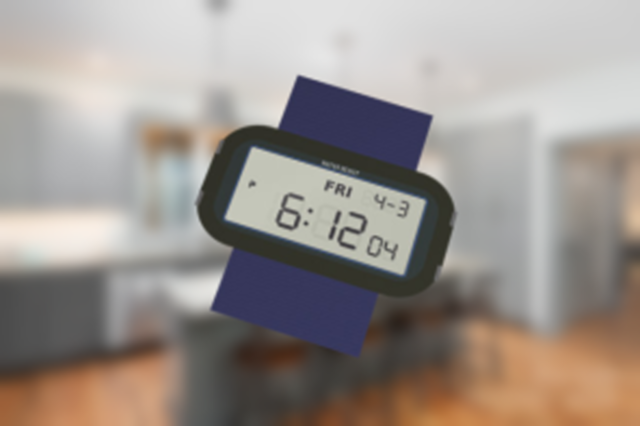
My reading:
6 h 12 min 04 s
